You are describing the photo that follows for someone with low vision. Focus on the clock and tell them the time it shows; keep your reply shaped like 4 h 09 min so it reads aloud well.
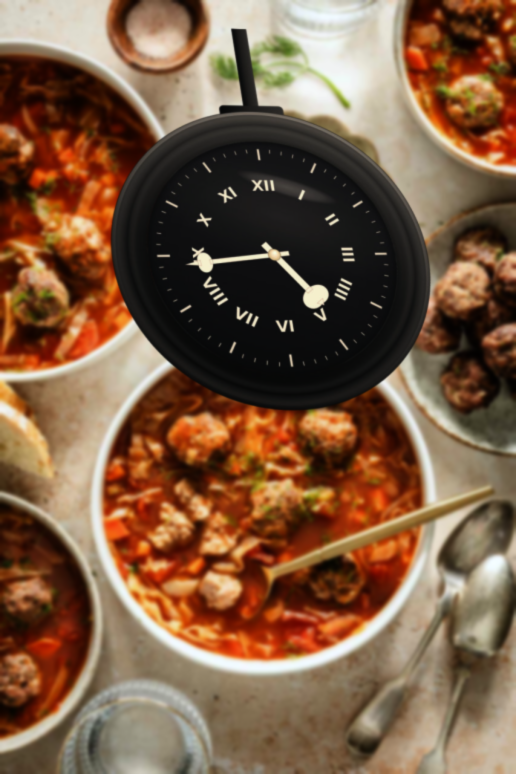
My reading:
4 h 44 min
